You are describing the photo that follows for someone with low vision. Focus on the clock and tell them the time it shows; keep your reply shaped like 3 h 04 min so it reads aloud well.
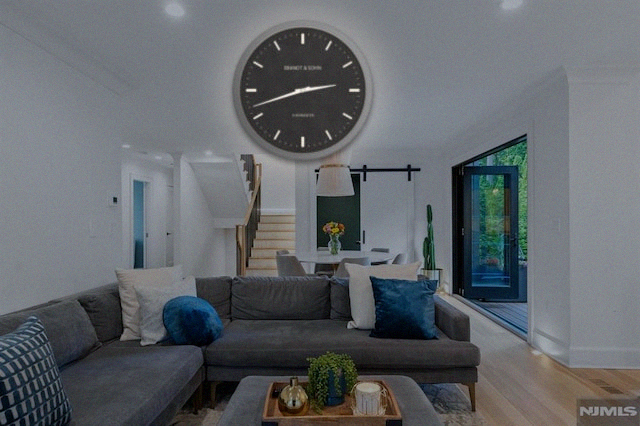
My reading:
2 h 42 min
